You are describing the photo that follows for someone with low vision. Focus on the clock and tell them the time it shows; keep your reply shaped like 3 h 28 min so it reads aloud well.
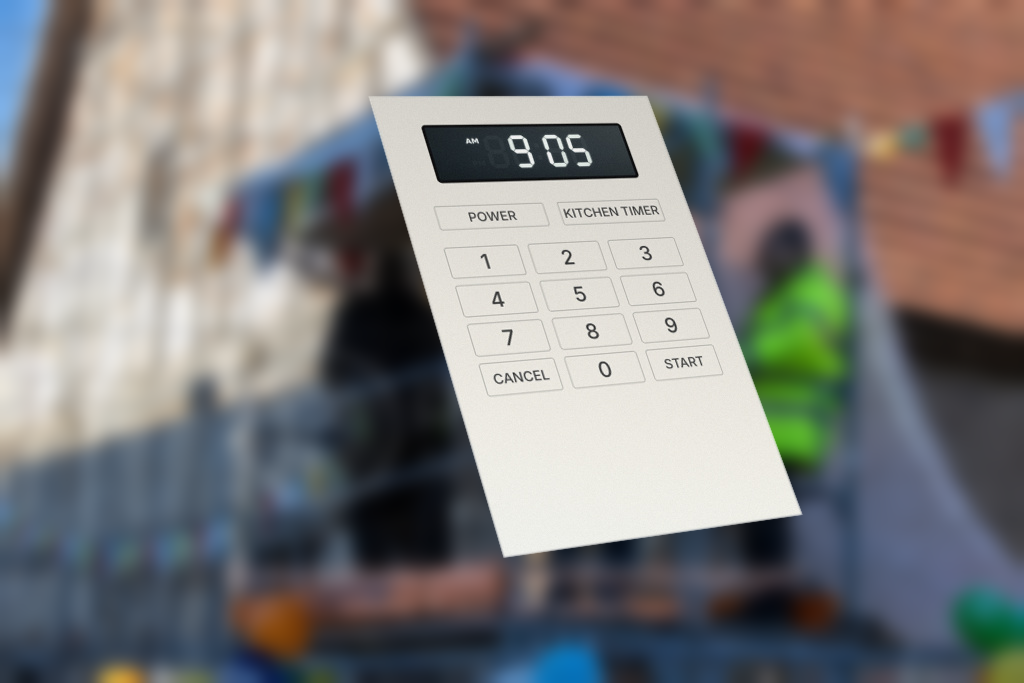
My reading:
9 h 05 min
